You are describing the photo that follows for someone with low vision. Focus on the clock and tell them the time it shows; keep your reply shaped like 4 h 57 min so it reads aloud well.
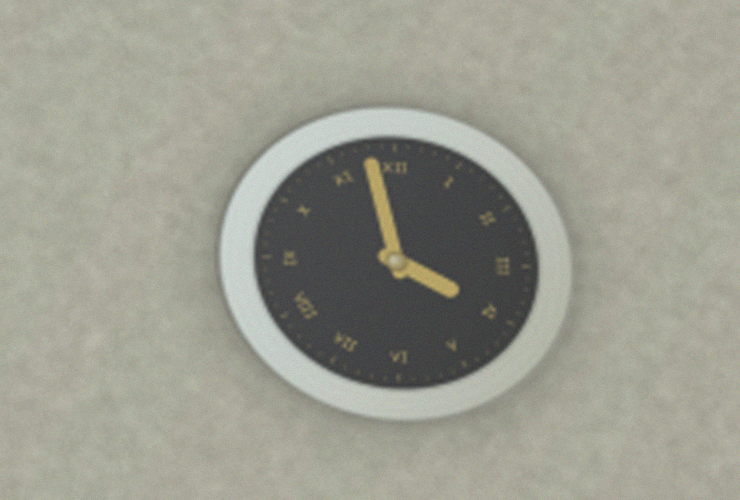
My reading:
3 h 58 min
